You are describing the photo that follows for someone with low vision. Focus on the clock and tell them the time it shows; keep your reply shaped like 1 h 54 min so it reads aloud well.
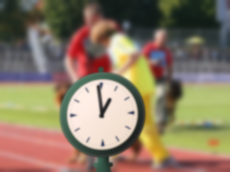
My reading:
12 h 59 min
